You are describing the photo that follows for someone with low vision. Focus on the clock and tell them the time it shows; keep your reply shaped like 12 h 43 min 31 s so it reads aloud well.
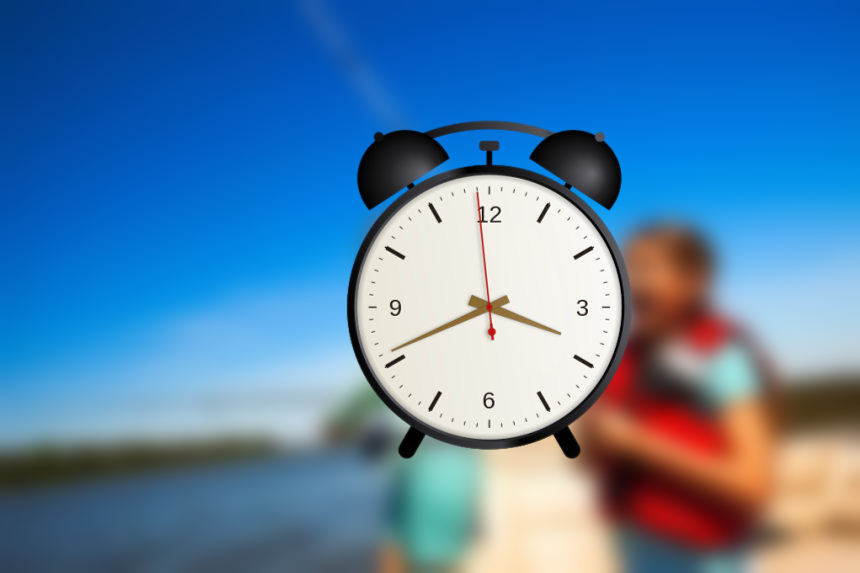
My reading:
3 h 40 min 59 s
